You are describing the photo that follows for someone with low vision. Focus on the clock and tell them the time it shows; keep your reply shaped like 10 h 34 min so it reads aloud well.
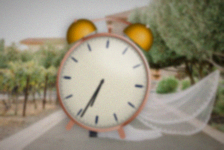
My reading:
6 h 34 min
